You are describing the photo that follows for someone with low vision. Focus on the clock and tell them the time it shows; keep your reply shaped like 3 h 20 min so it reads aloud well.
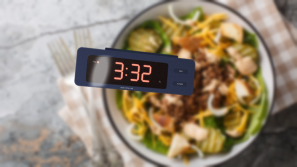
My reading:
3 h 32 min
